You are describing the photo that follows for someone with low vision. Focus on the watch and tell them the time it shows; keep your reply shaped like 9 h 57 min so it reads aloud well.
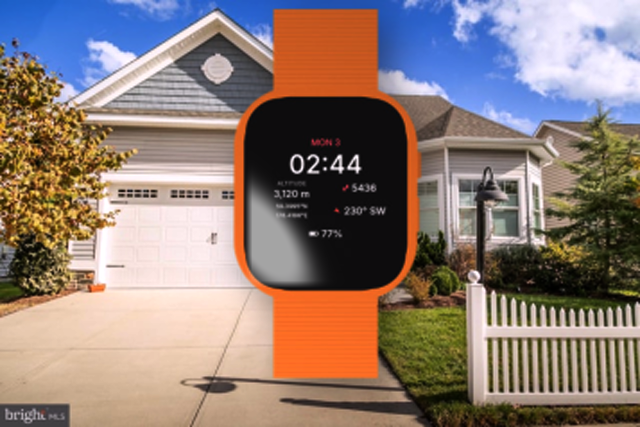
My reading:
2 h 44 min
